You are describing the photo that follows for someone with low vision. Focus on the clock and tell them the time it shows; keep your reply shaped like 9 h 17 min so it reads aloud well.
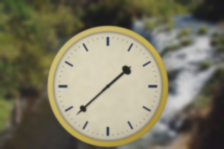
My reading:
1 h 38 min
